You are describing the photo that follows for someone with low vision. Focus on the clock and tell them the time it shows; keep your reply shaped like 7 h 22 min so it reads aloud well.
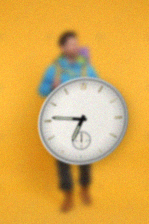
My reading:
6 h 46 min
